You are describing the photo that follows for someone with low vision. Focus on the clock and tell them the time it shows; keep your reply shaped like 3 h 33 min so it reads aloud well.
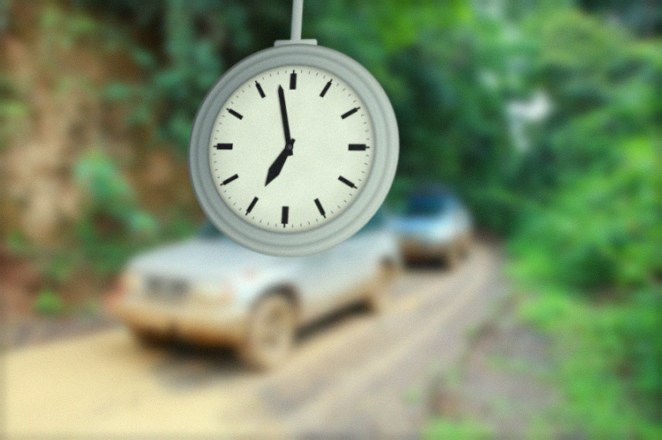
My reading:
6 h 58 min
